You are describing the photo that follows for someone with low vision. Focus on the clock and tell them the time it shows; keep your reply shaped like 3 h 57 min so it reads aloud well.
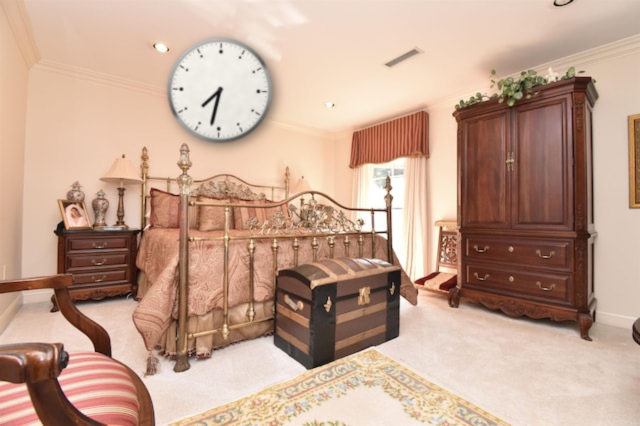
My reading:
7 h 32 min
